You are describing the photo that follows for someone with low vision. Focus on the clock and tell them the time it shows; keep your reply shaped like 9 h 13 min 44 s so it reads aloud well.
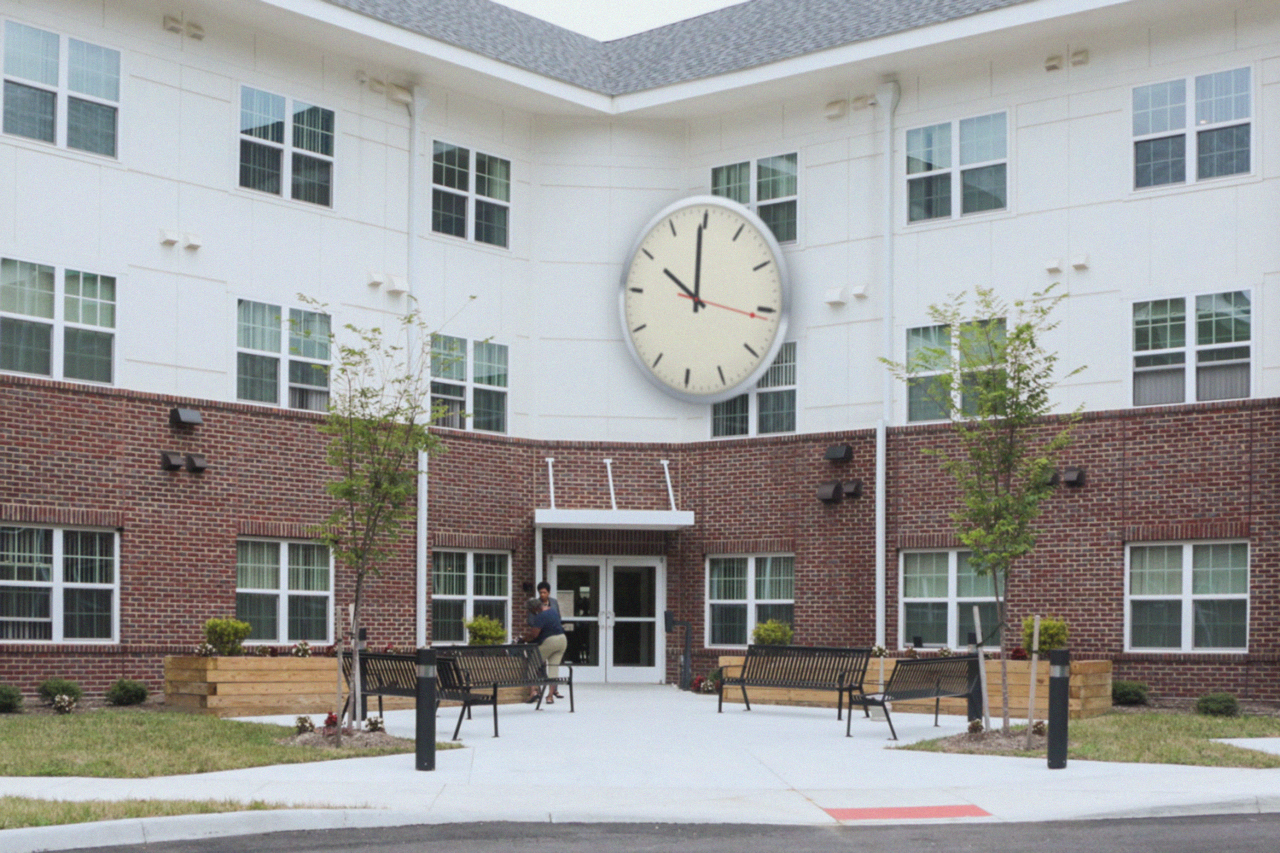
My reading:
9 h 59 min 16 s
